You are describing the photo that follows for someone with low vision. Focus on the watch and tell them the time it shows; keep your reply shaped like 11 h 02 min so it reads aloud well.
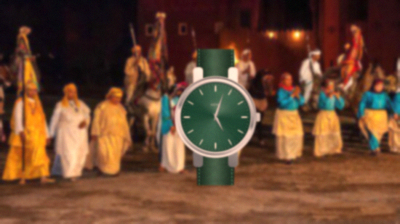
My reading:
5 h 03 min
